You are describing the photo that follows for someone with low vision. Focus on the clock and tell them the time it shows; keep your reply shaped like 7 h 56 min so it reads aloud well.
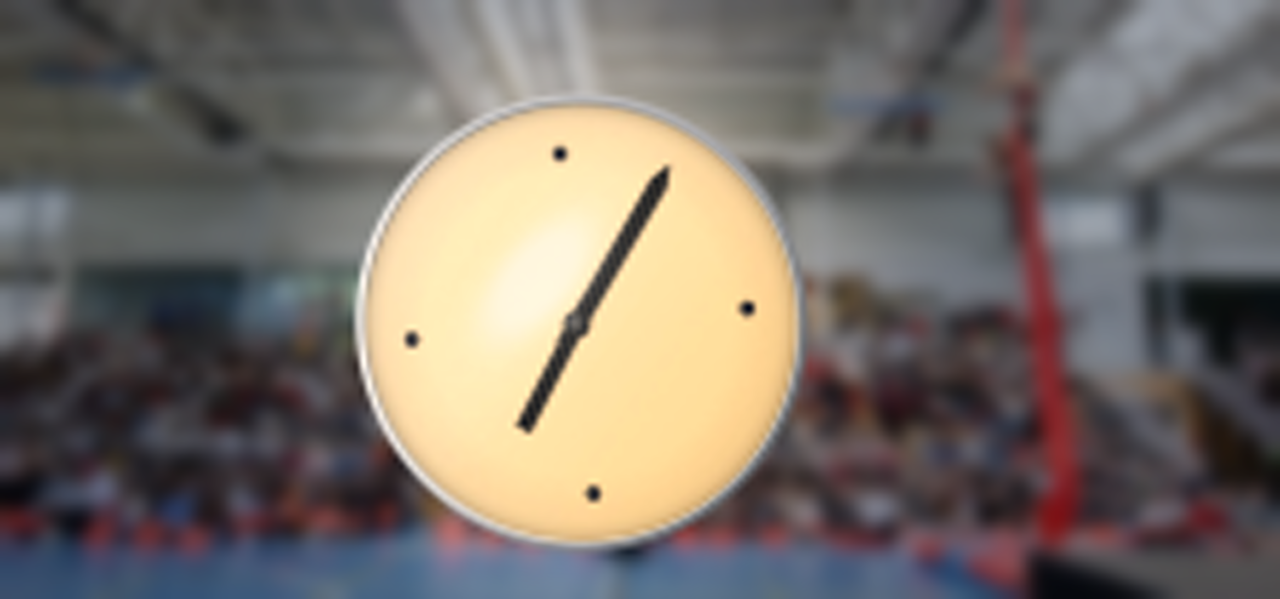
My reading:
7 h 06 min
